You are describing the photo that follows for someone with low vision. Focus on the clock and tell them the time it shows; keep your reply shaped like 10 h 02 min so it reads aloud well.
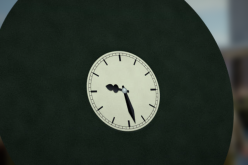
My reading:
9 h 28 min
